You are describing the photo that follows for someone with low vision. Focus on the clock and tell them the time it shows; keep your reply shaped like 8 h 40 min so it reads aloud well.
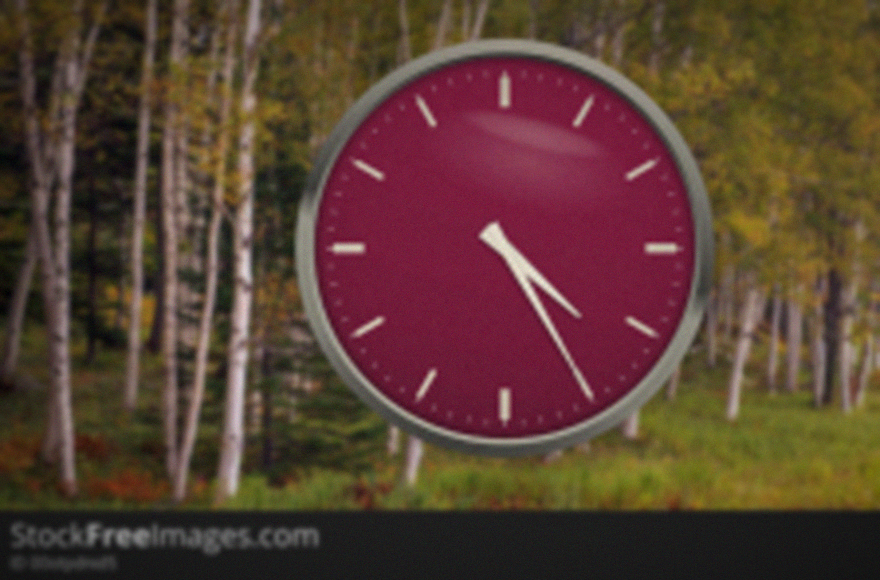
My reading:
4 h 25 min
